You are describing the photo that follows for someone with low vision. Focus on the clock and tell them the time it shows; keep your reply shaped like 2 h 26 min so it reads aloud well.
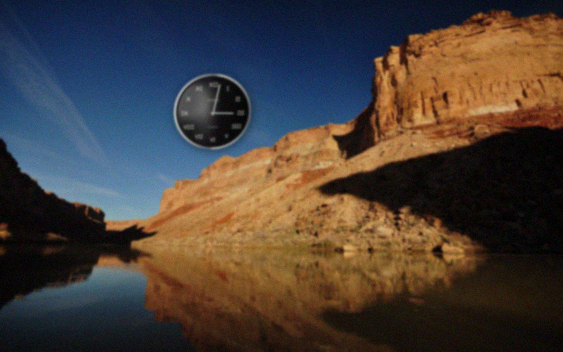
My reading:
3 h 02 min
